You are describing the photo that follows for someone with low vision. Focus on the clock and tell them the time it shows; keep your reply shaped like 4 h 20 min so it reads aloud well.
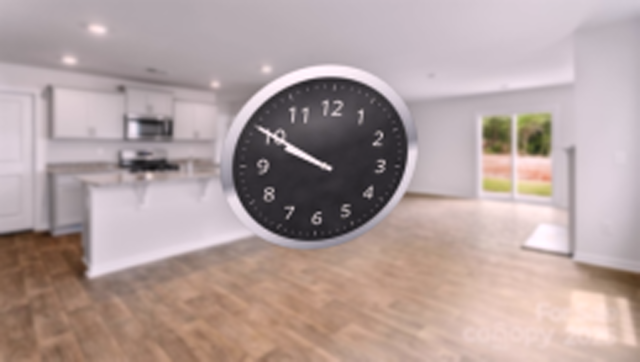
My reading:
9 h 50 min
